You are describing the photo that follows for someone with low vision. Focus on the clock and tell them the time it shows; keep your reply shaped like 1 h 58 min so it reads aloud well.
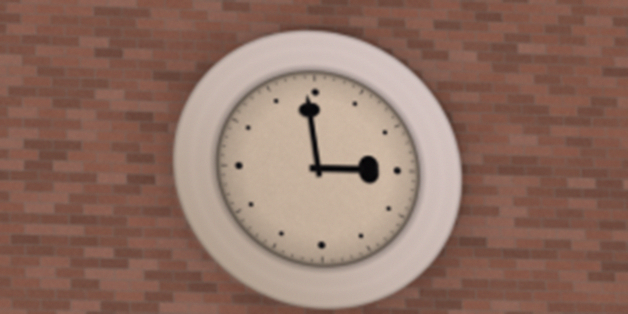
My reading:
2 h 59 min
